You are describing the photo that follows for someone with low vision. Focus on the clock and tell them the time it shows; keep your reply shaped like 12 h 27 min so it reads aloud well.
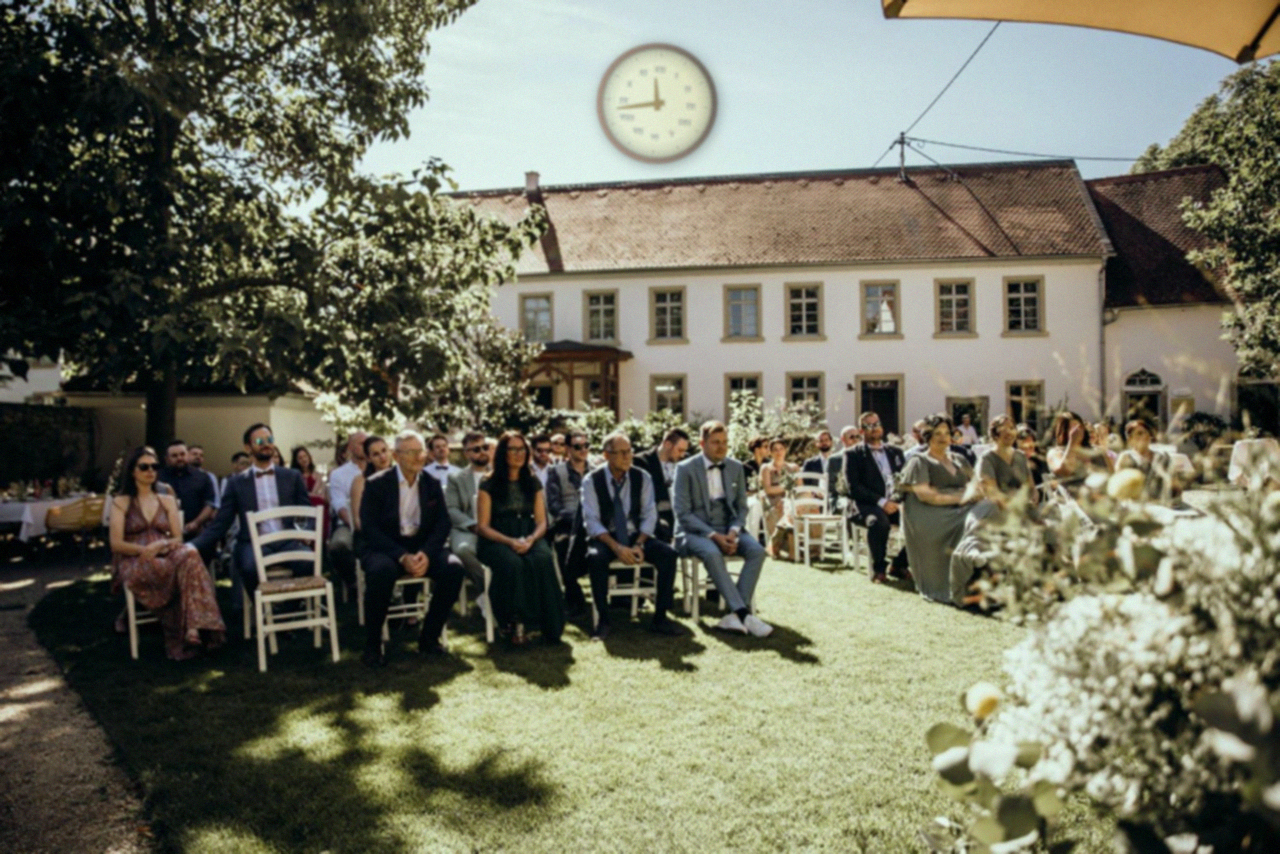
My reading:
11 h 43 min
